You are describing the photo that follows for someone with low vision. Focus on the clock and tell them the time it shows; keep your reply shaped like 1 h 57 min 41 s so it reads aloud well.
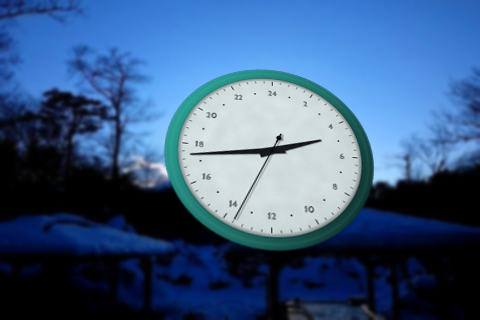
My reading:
4 h 43 min 34 s
